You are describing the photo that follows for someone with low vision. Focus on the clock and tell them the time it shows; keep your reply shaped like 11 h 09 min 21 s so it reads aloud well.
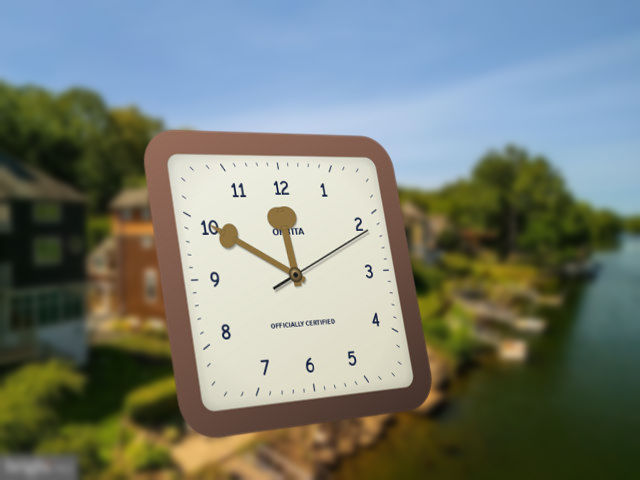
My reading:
11 h 50 min 11 s
